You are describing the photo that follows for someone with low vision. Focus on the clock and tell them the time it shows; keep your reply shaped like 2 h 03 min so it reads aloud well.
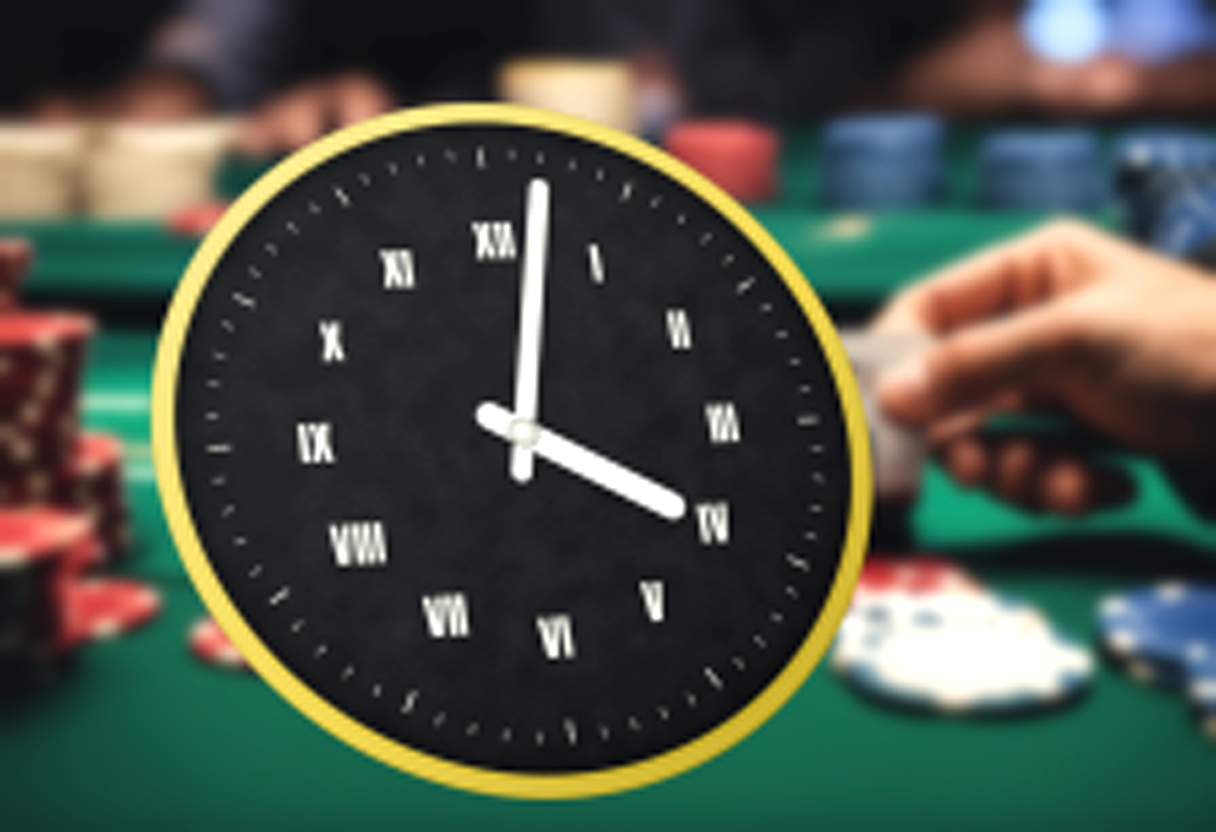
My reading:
4 h 02 min
